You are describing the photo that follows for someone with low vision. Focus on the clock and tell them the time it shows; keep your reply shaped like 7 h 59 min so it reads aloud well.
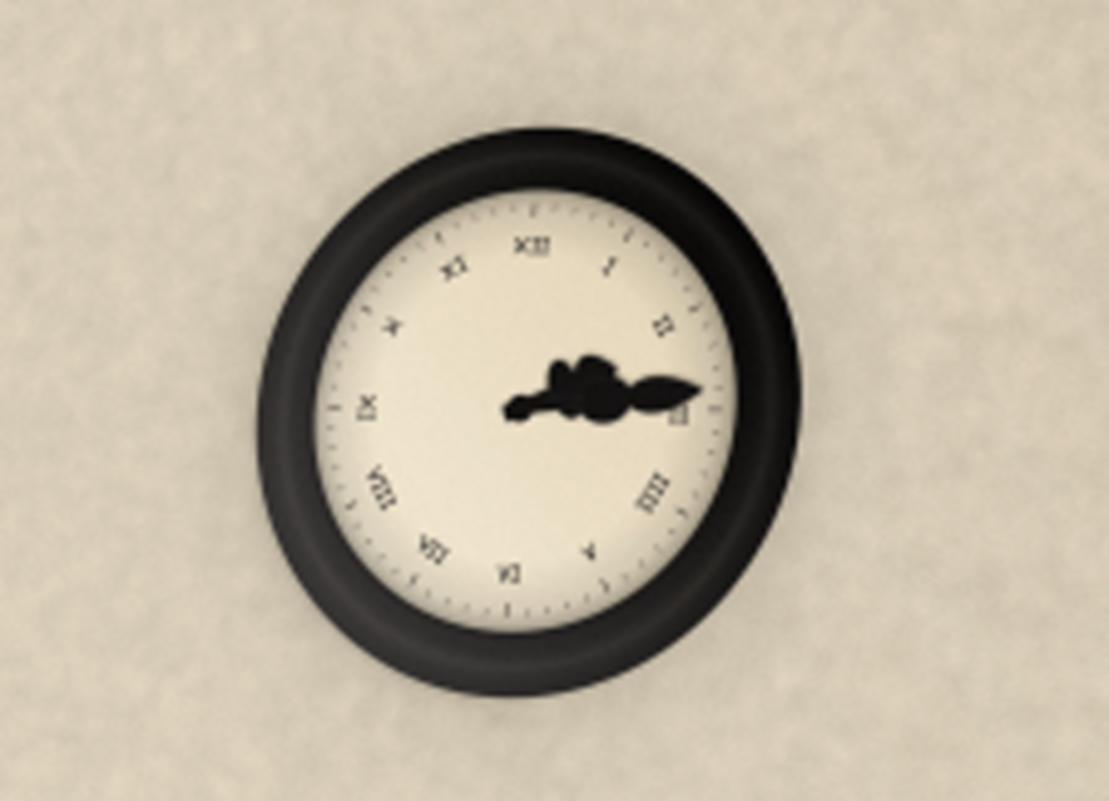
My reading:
2 h 14 min
